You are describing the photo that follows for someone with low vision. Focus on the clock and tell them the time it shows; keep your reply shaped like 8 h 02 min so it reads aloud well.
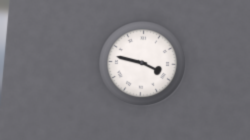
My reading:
3 h 47 min
